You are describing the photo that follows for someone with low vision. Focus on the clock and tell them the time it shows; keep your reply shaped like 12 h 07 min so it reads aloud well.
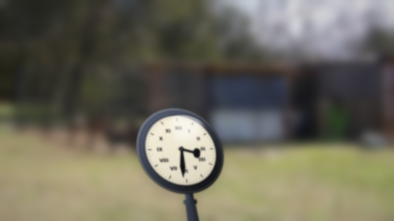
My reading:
3 h 31 min
